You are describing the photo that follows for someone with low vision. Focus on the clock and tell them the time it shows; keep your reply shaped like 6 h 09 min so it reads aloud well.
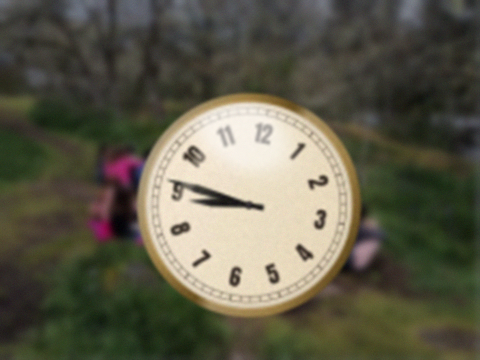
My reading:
8 h 46 min
